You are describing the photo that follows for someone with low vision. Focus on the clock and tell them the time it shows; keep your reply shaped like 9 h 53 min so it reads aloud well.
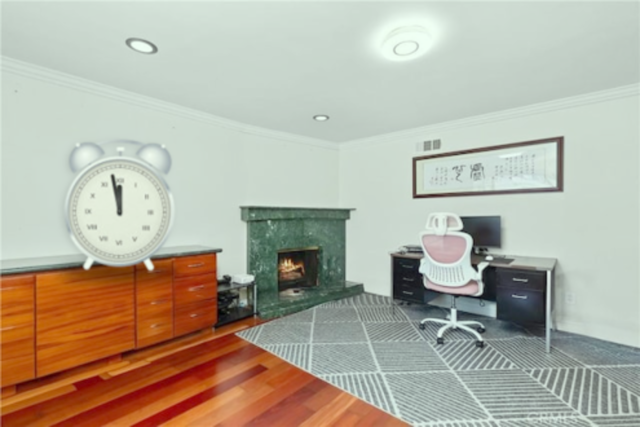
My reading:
11 h 58 min
